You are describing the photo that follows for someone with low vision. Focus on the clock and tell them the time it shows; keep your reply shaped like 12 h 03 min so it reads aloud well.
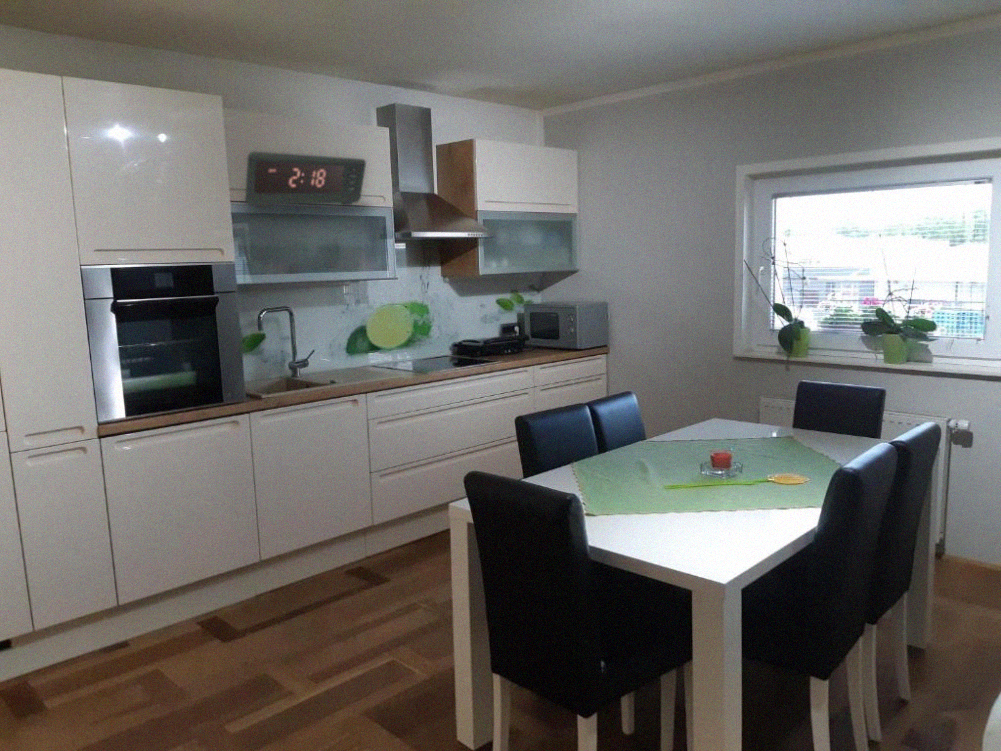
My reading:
2 h 18 min
